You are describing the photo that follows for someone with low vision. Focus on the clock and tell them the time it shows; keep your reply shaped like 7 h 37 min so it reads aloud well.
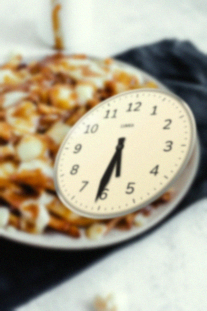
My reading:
5 h 31 min
